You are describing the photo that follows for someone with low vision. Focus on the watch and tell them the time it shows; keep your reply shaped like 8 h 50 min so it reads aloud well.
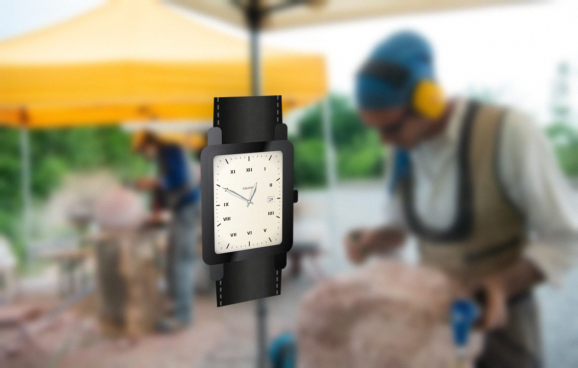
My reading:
12 h 50 min
